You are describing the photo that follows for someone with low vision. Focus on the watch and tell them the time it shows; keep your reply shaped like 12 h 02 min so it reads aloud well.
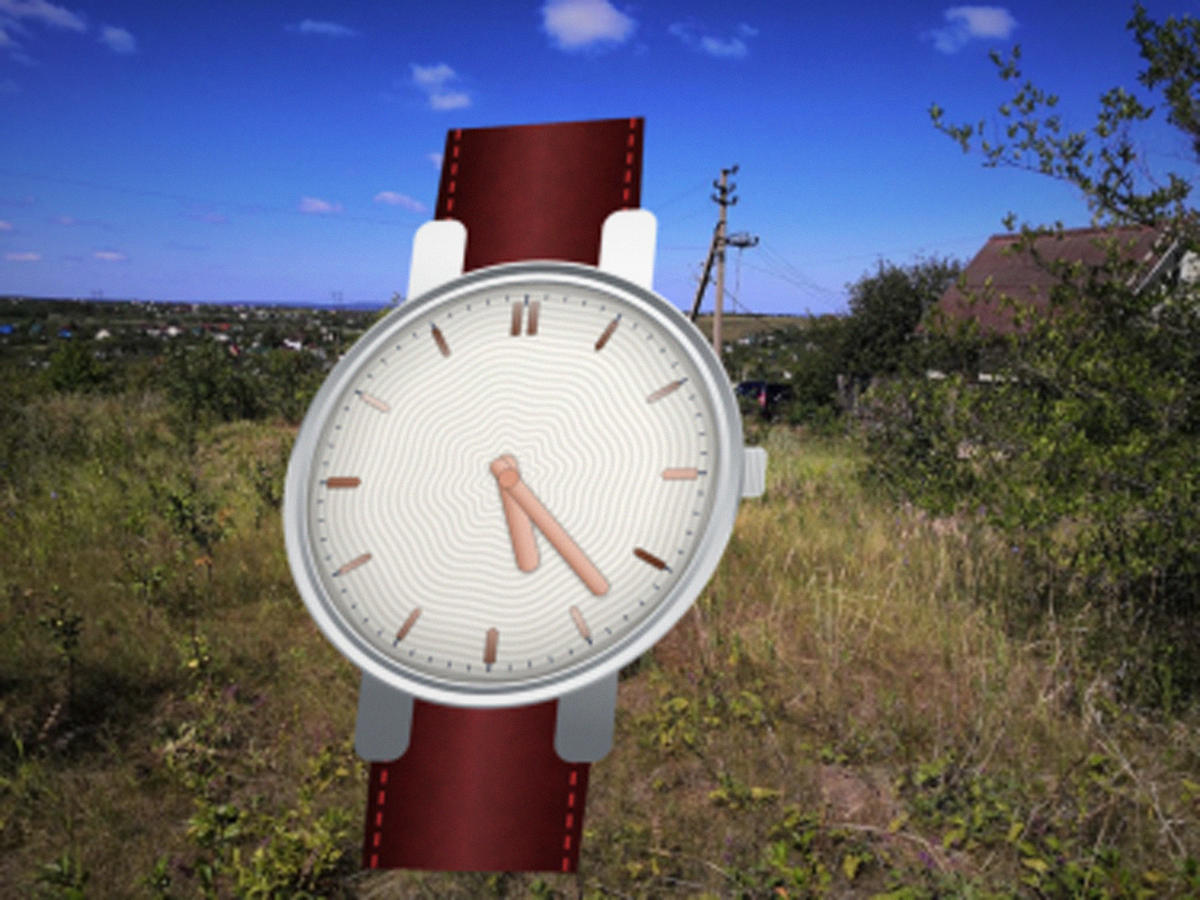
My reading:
5 h 23 min
